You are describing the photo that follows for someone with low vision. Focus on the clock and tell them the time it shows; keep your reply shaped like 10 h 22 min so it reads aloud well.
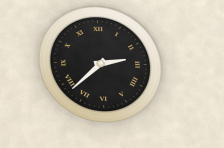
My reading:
2 h 38 min
